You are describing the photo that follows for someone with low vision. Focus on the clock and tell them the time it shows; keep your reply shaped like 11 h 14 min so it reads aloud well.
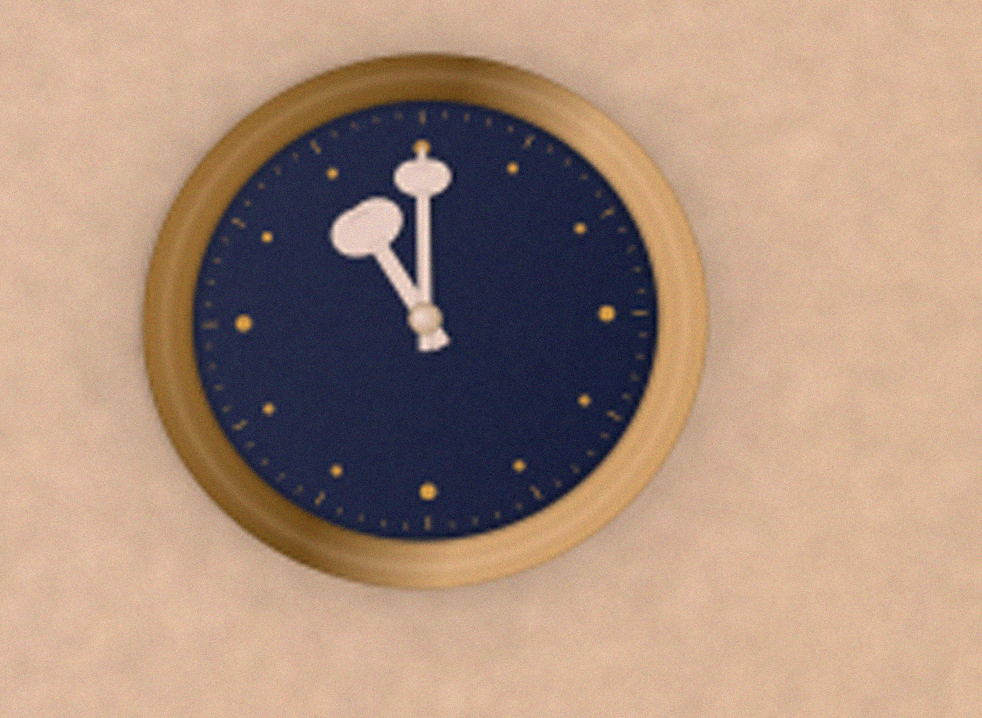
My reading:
11 h 00 min
